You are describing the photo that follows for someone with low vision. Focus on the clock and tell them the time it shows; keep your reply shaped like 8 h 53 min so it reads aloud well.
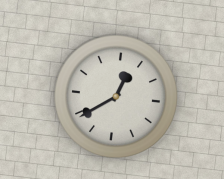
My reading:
12 h 39 min
